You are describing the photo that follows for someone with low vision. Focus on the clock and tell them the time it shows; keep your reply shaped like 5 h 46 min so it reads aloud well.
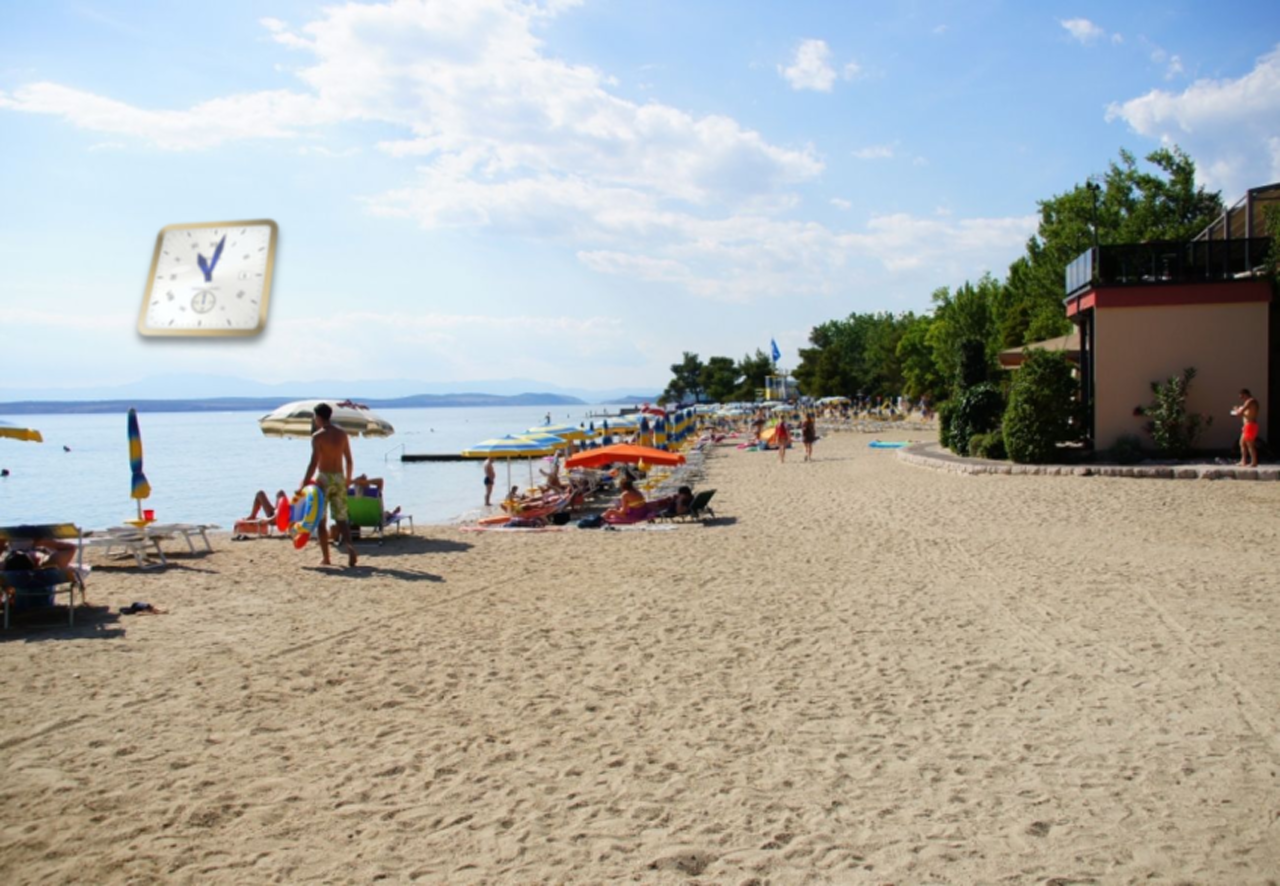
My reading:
11 h 02 min
